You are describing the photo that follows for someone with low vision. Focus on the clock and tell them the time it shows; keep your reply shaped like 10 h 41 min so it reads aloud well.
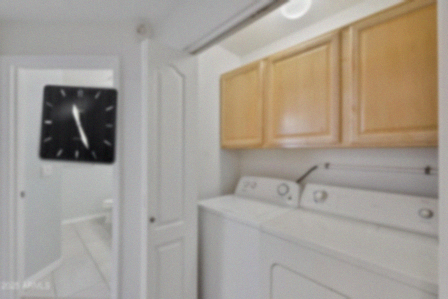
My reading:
11 h 26 min
